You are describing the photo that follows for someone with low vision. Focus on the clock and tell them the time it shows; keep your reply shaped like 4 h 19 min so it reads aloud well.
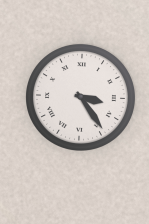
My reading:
3 h 24 min
